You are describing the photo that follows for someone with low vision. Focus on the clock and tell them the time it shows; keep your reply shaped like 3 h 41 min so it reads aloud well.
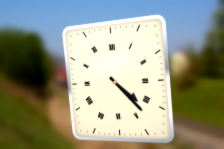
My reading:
4 h 23 min
